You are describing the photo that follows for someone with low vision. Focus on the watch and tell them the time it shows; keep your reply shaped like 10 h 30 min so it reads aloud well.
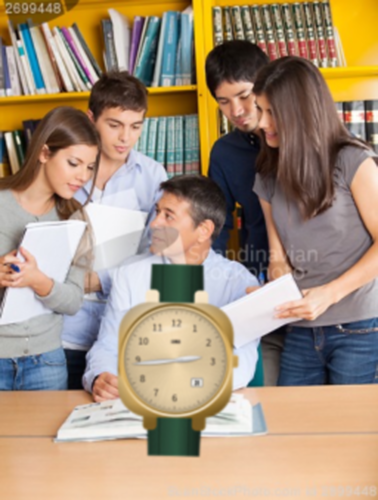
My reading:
2 h 44 min
